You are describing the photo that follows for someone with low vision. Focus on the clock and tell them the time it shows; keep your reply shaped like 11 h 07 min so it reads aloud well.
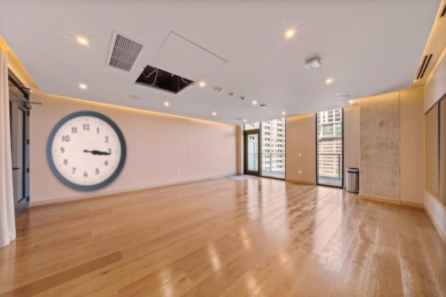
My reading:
3 h 16 min
